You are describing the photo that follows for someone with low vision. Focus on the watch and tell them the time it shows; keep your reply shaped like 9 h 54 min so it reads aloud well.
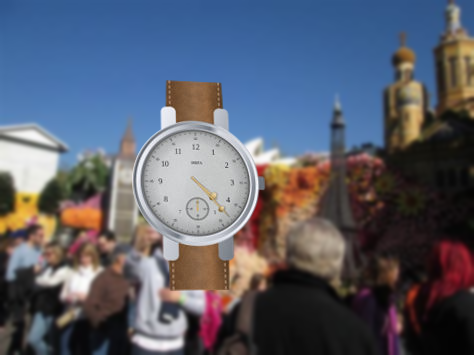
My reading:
4 h 23 min
